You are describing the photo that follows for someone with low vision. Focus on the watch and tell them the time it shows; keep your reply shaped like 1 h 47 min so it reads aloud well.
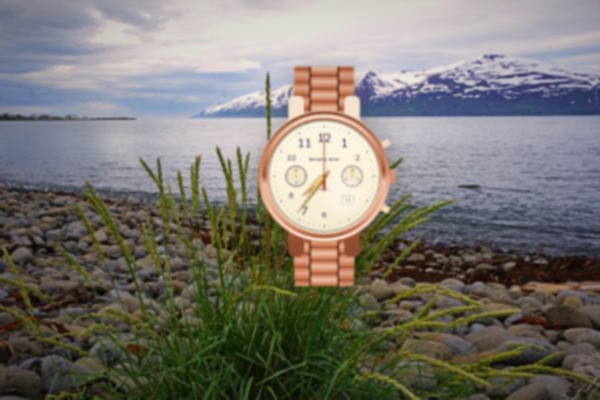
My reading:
7 h 36 min
